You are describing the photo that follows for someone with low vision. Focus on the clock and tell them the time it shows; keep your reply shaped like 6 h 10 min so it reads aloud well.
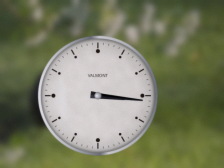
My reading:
3 h 16 min
